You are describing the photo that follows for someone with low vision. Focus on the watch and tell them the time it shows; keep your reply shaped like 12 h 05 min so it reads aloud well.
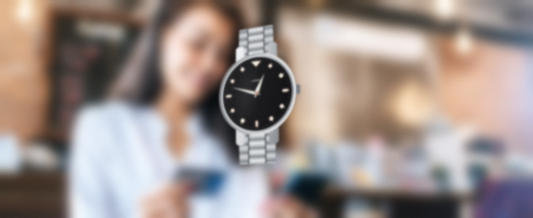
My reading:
12 h 48 min
